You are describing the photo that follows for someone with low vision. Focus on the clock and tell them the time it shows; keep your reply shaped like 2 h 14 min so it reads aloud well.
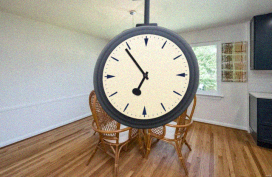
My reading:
6 h 54 min
